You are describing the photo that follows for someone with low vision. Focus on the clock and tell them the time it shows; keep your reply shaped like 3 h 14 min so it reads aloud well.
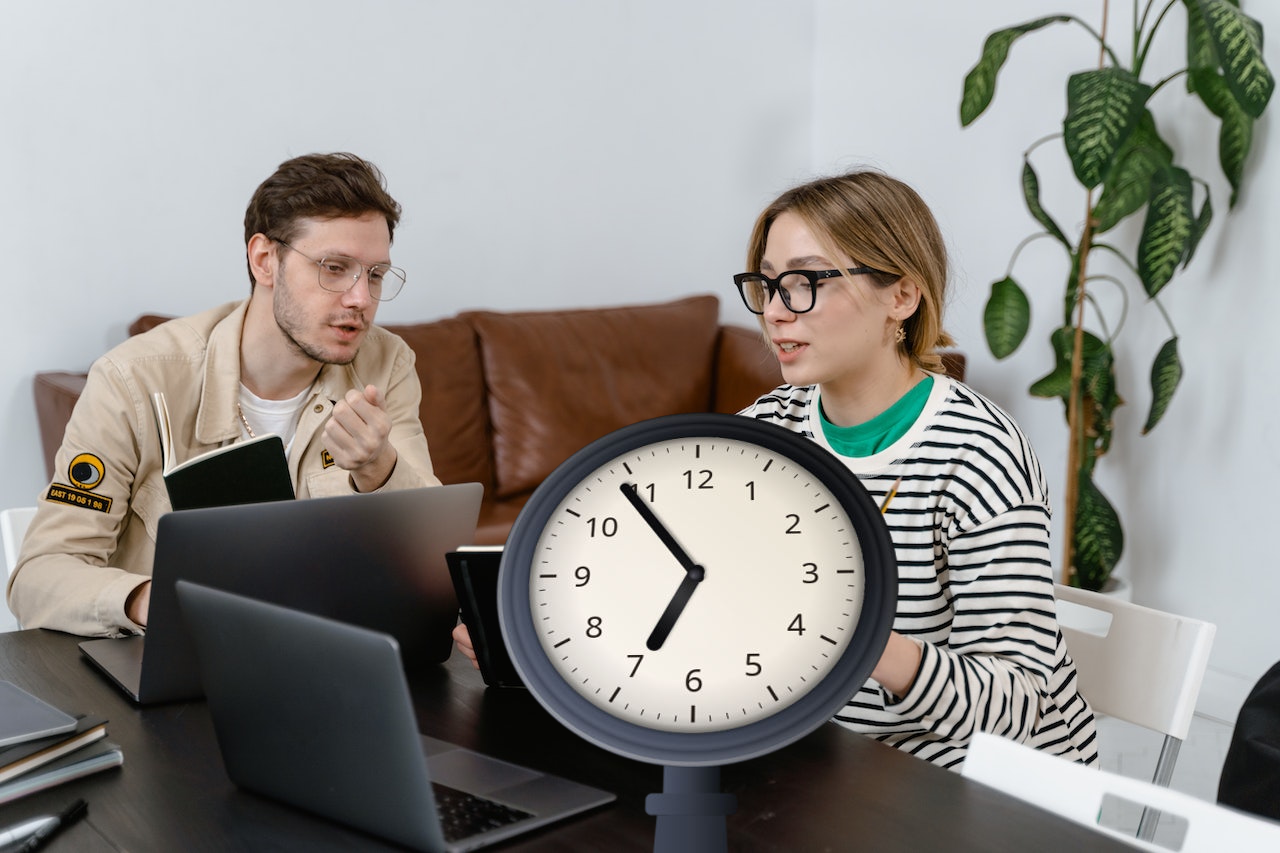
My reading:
6 h 54 min
